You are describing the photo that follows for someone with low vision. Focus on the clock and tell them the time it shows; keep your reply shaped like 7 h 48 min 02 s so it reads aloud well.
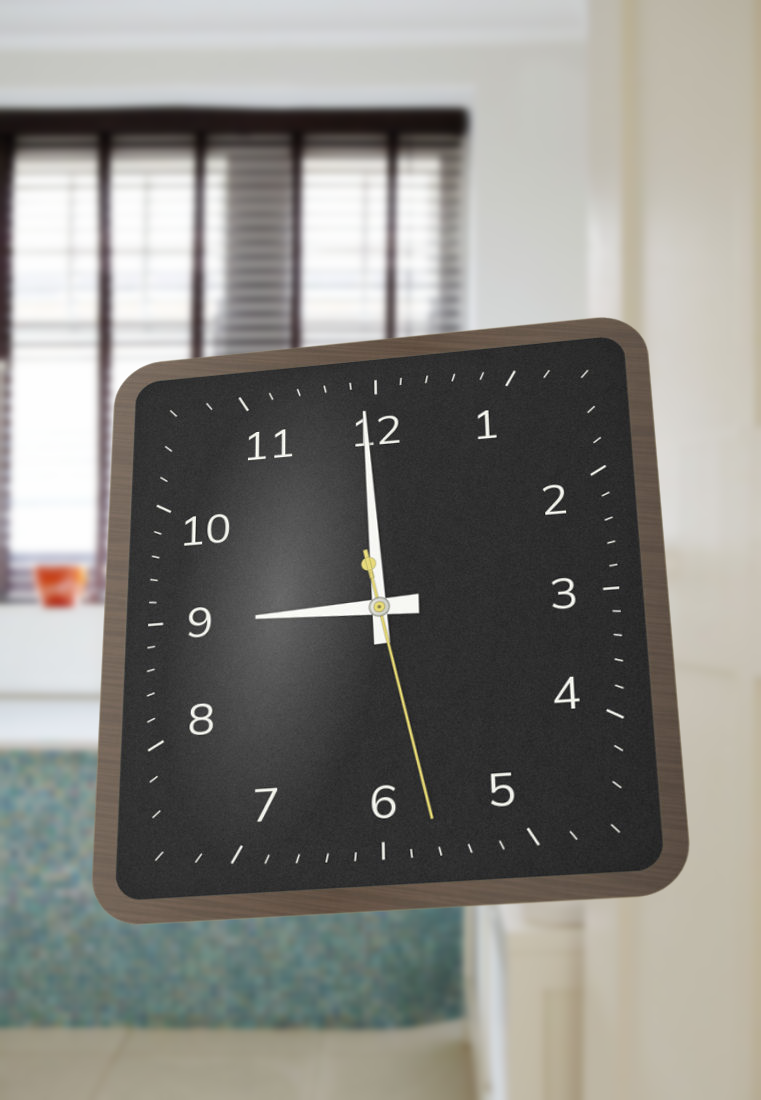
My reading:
8 h 59 min 28 s
